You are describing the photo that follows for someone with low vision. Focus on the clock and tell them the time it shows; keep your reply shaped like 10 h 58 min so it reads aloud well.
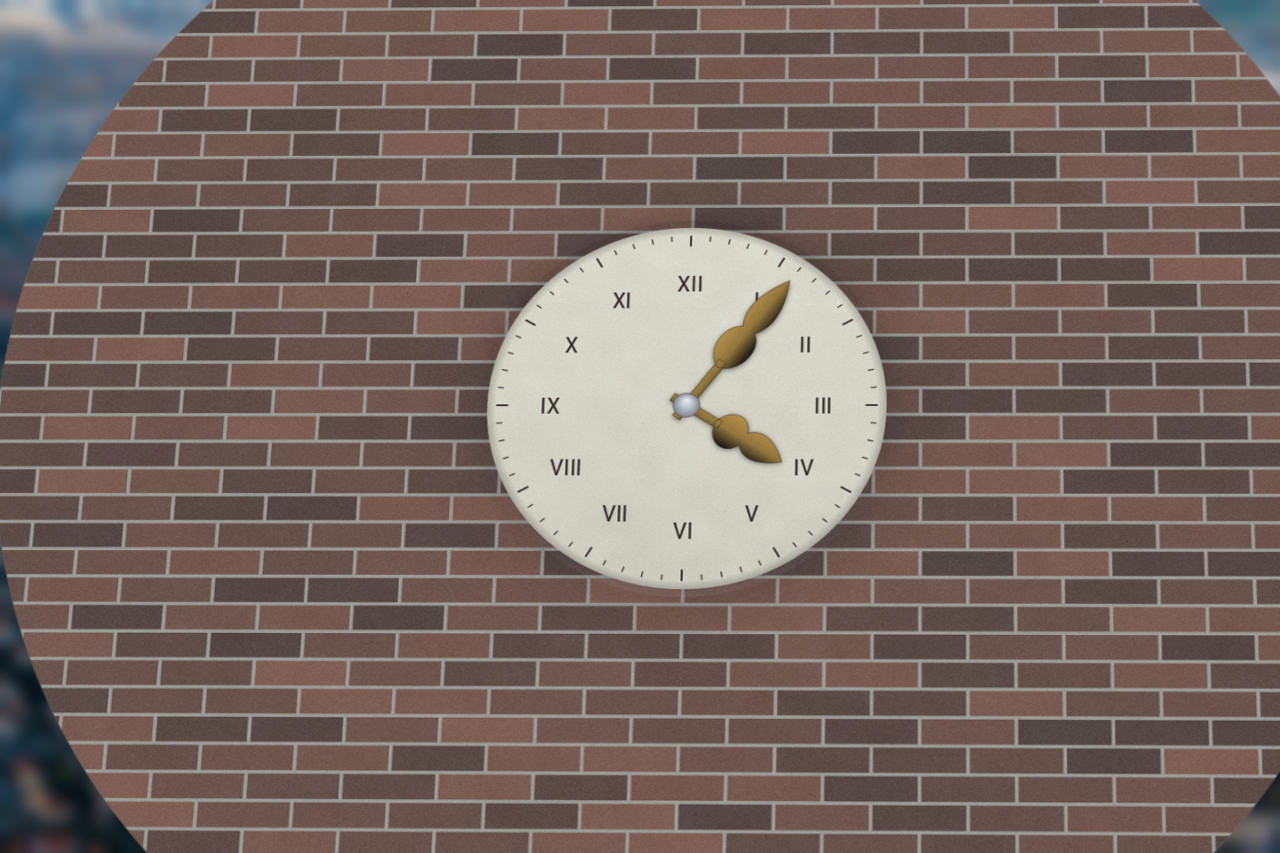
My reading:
4 h 06 min
